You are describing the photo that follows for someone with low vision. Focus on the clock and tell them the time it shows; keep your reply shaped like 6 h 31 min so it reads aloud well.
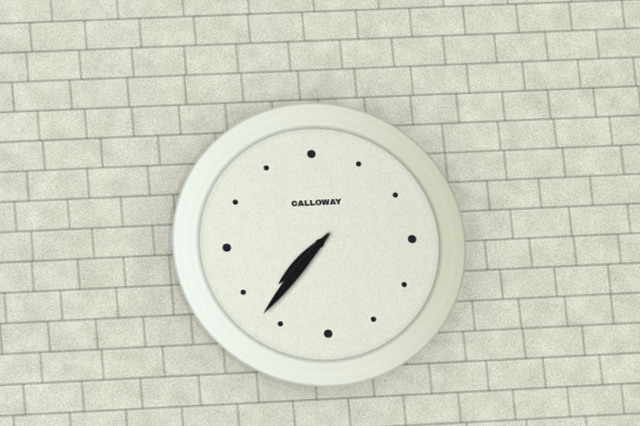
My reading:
7 h 37 min
